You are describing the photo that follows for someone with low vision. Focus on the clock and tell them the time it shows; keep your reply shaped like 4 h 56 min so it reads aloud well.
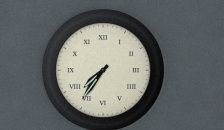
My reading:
7 h 36 min
